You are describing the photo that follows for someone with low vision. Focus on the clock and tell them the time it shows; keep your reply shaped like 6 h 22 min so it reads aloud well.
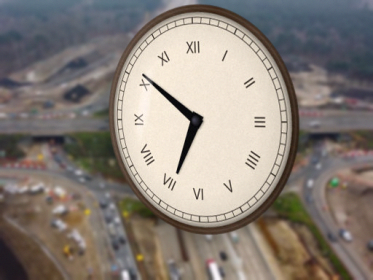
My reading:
6 h 51 min
